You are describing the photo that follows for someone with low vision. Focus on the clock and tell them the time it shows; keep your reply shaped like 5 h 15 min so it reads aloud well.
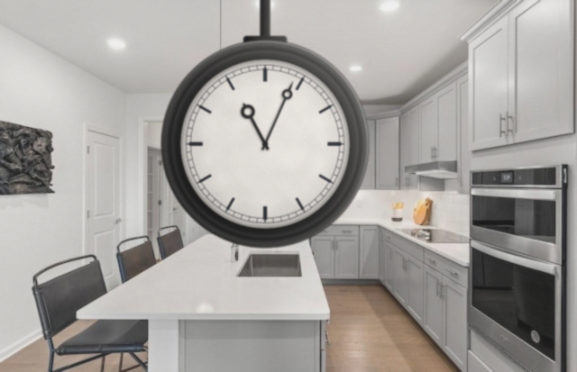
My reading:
11 h 04 min
